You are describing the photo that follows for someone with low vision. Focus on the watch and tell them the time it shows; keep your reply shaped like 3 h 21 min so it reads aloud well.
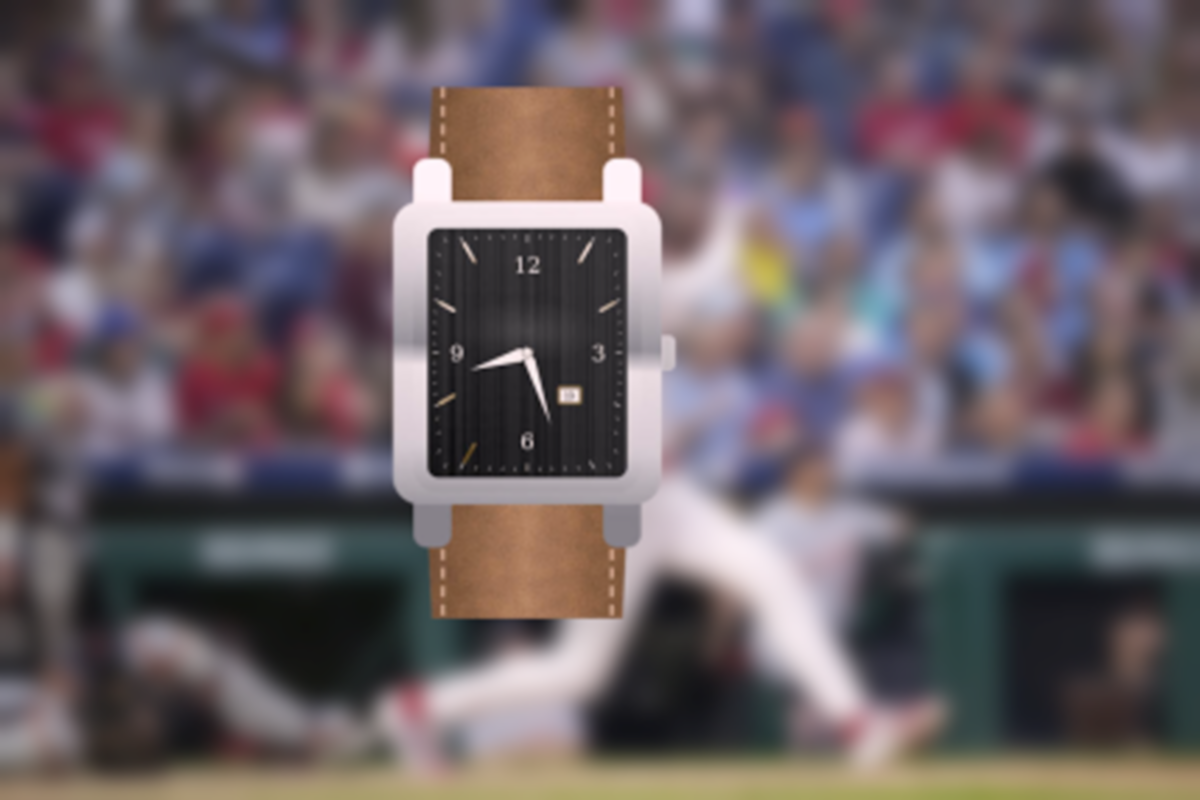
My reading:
8 h 27 min
